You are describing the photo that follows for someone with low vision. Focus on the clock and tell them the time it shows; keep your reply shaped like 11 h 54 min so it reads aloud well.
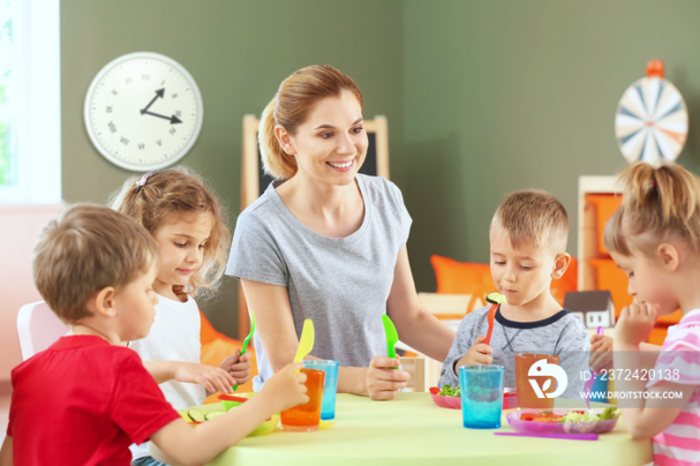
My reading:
1 h 17 min
